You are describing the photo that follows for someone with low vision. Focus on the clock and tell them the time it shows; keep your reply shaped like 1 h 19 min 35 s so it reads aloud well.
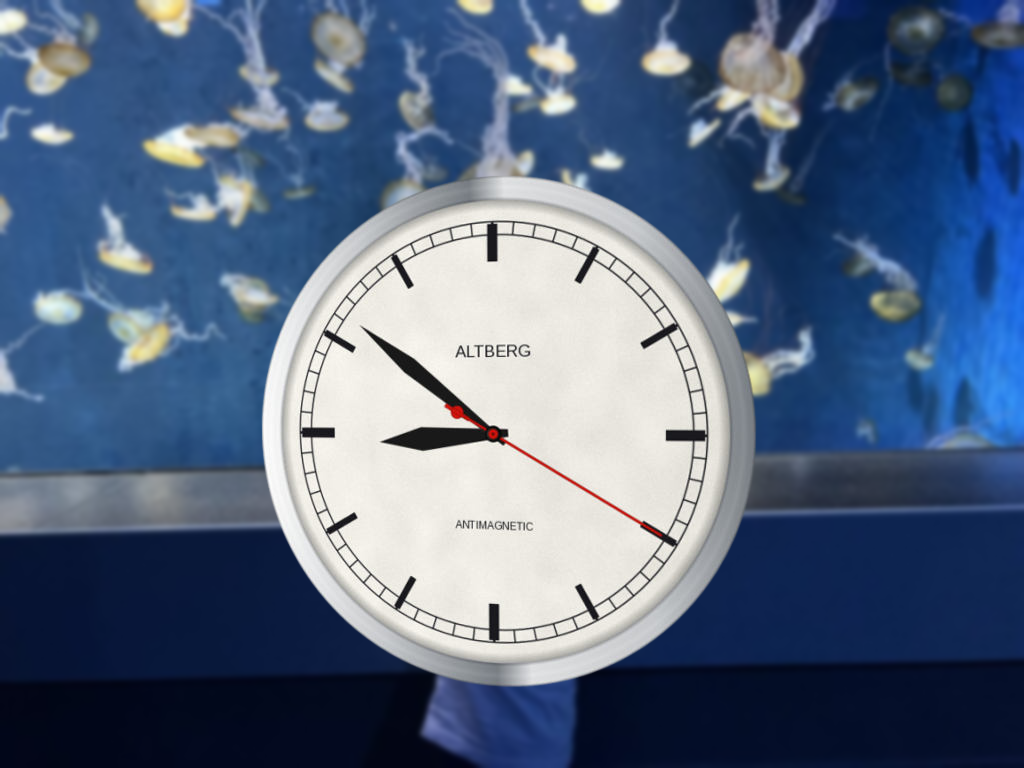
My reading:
8 h 51 min 20 s
